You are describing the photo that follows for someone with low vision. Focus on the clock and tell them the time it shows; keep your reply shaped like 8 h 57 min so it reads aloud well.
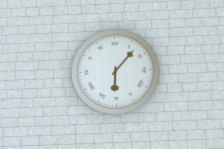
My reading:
6 h 07 min
